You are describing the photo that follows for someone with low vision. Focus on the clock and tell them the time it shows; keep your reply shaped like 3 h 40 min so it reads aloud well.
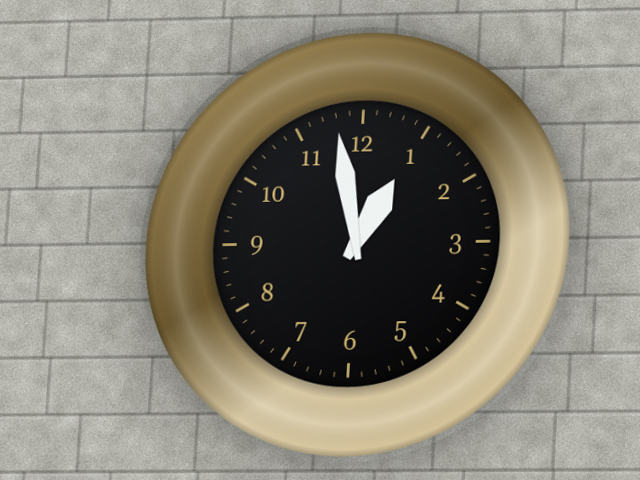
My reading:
12 h 58 min
